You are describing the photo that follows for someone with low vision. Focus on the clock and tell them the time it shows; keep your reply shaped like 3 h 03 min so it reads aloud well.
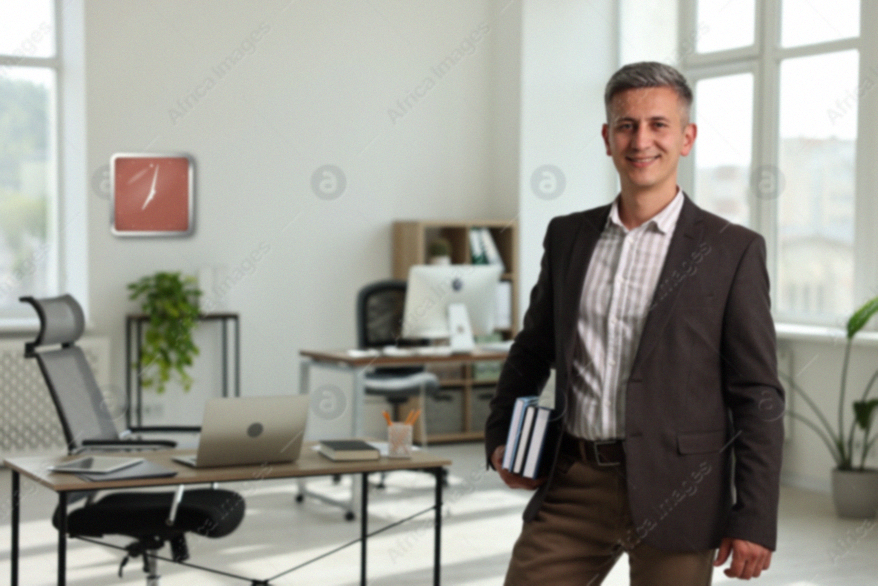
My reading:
7 h 02 min
